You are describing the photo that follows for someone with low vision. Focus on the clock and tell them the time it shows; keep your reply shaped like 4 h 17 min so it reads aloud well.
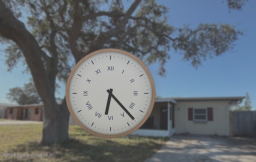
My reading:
6 h 23 min
